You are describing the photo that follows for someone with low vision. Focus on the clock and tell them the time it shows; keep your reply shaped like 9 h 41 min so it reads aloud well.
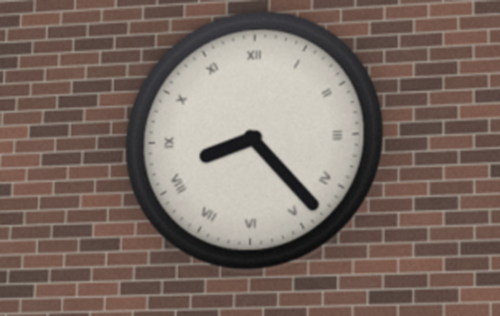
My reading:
8 h 23 min
